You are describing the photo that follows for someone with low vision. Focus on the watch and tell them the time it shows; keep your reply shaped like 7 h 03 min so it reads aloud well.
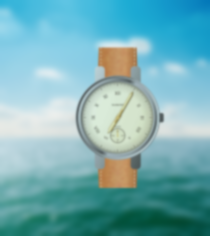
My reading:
7 h 05 min
